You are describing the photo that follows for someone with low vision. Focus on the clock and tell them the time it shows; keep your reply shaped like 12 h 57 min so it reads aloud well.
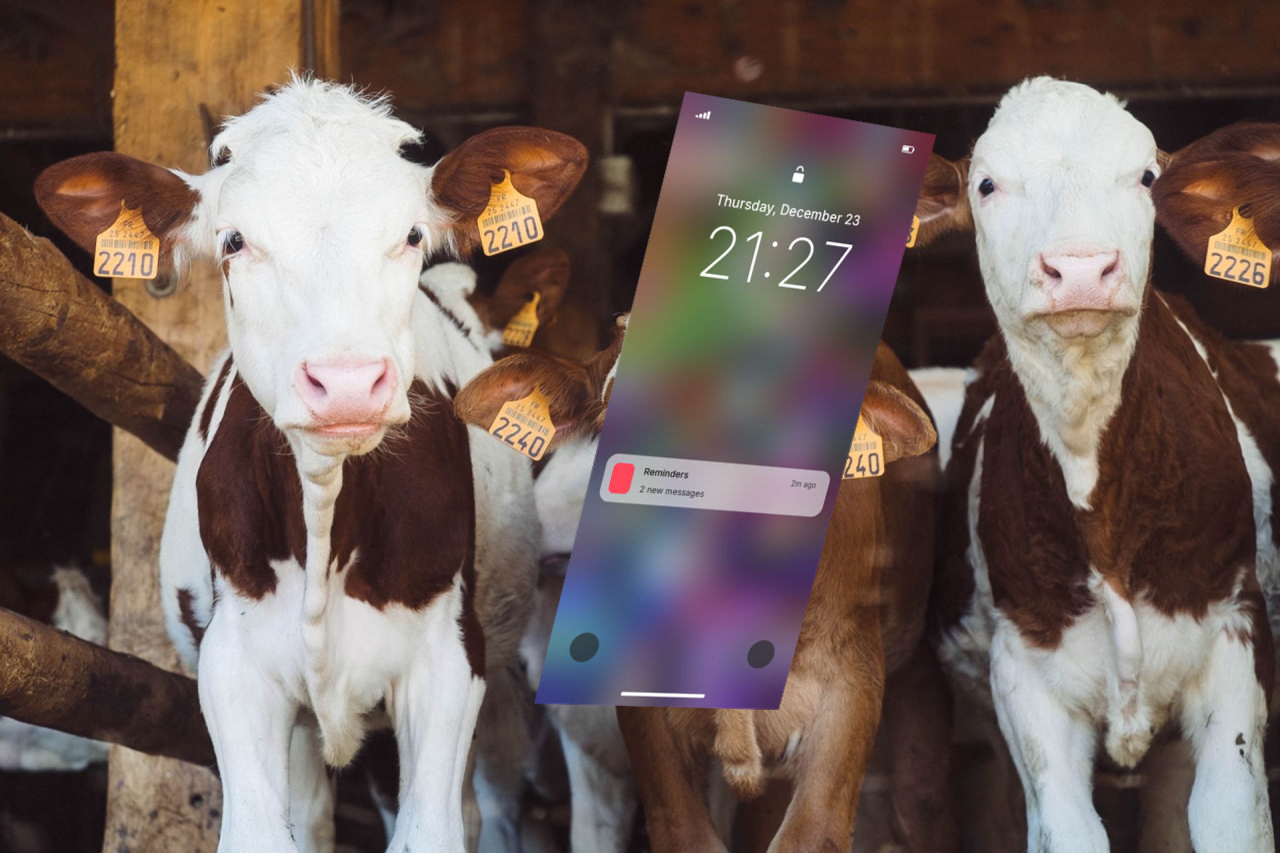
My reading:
21 h 27 min
